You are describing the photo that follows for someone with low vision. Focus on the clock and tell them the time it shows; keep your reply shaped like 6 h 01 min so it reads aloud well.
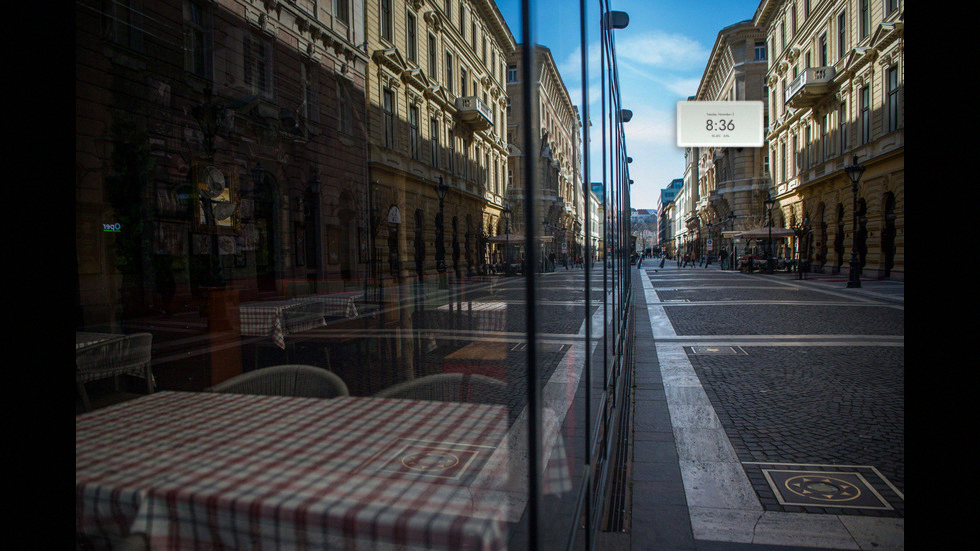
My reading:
8 h 36 min
